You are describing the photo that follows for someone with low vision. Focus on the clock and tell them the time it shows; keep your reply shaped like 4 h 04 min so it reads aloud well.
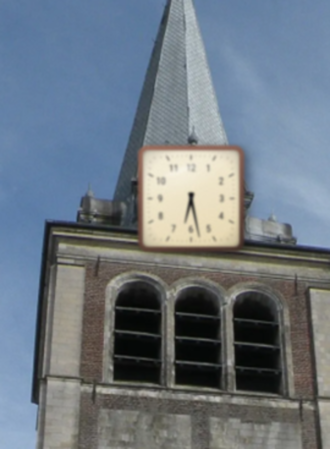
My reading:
6 h 28 min
